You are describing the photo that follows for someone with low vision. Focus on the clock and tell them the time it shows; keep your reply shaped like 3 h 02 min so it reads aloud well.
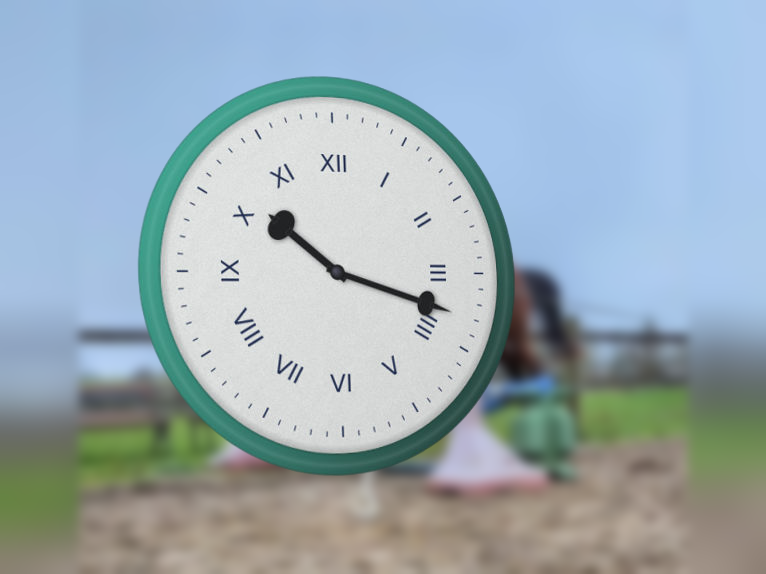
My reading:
10 h 18 min
